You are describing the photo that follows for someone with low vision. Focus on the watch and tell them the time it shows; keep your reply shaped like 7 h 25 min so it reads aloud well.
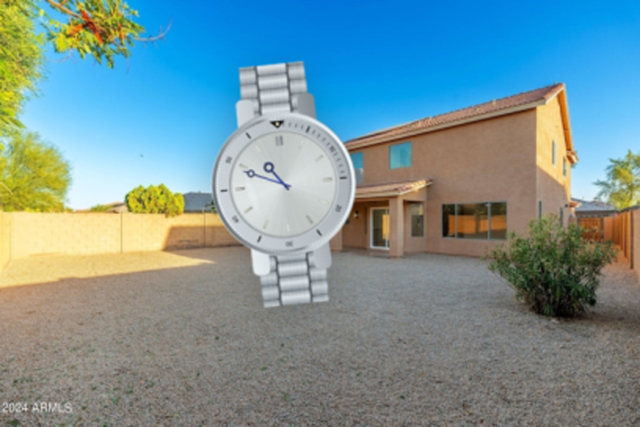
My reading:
10 h 49 min
